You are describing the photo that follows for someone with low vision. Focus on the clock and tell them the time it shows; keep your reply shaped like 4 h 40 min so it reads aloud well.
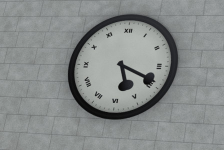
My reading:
5 h 19 min
